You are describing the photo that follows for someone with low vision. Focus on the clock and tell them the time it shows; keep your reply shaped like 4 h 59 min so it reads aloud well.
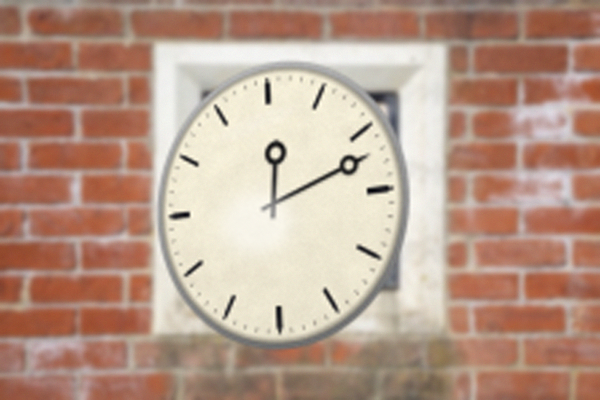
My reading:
12 h 12 min
